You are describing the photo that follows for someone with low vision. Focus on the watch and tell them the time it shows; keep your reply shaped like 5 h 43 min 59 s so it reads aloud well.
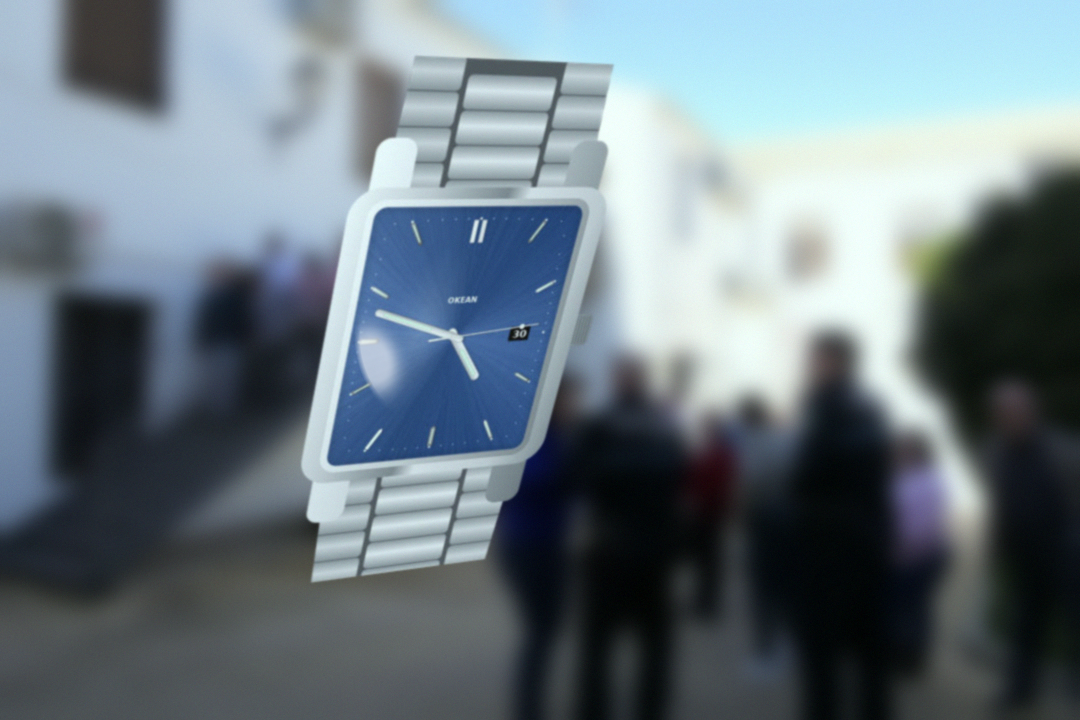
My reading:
4 h 48 min 14 s
